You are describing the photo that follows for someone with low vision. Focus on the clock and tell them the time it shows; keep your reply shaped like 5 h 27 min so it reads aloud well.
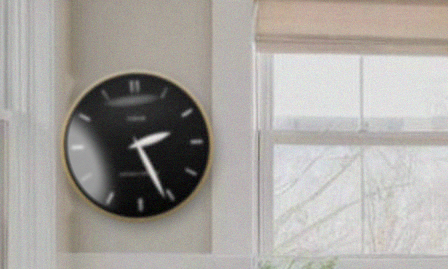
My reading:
2 h 26 min
